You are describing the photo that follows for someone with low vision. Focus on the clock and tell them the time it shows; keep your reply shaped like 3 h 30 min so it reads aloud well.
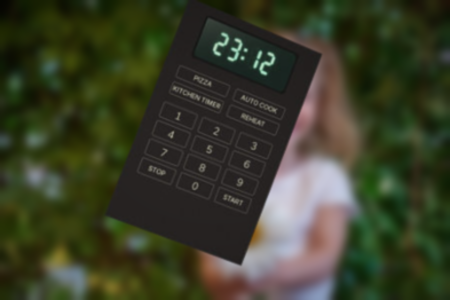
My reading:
23 h 12 min
